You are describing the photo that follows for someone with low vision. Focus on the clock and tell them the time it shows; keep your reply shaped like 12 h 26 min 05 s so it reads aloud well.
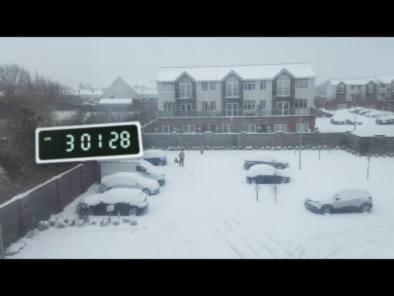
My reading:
3 h 01 min 28 s
